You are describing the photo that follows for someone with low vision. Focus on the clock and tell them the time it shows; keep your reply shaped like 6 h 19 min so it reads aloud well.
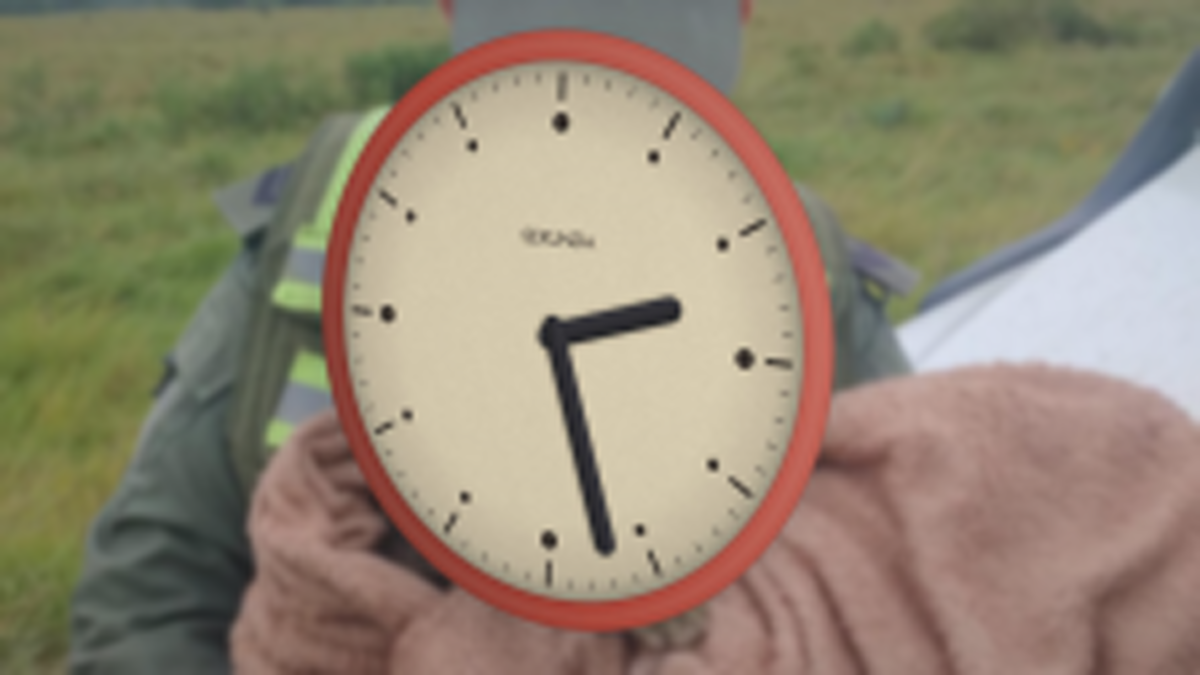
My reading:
2 h 27 min
